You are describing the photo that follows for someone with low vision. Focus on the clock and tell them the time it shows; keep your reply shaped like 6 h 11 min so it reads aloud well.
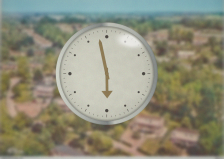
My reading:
5 h 58 min
